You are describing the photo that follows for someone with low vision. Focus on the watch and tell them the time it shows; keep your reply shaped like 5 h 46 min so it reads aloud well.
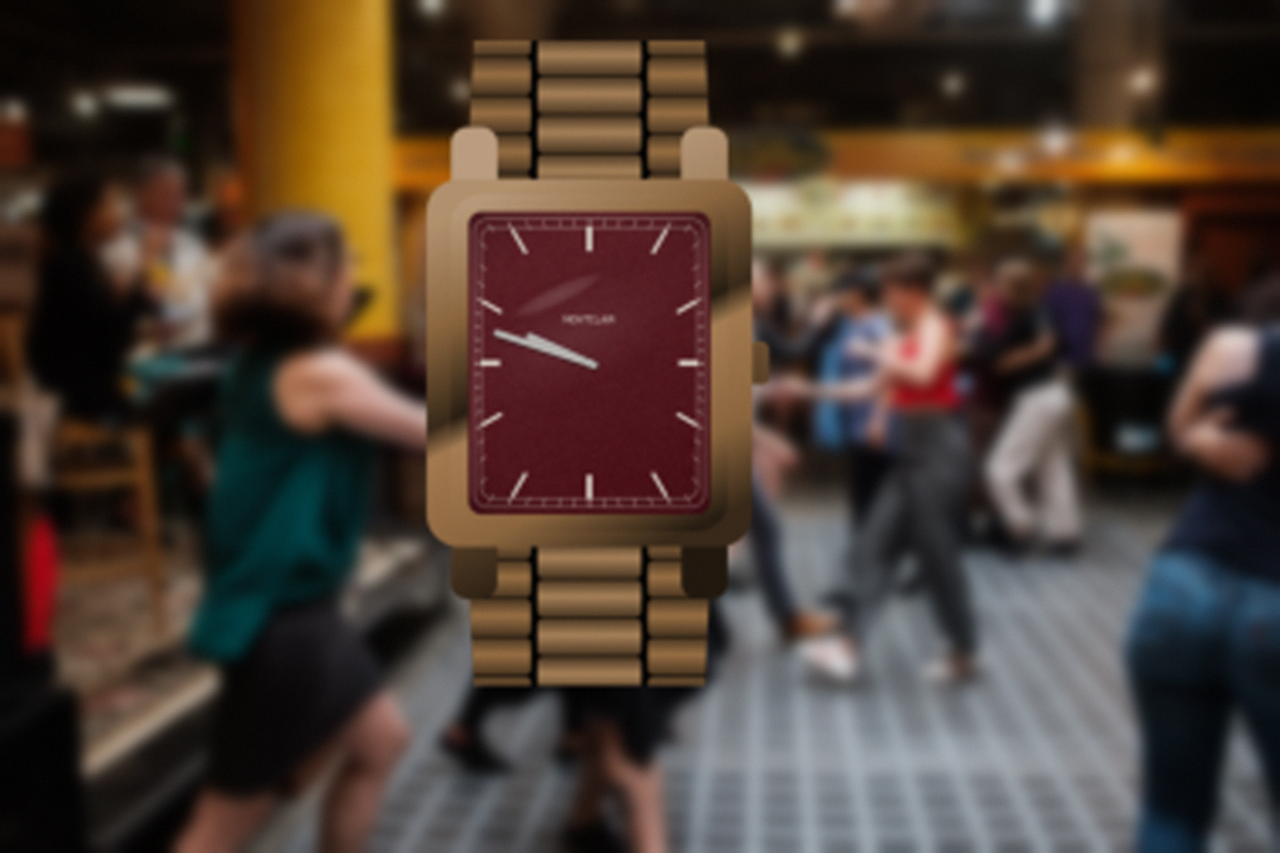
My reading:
9 h 48 min
